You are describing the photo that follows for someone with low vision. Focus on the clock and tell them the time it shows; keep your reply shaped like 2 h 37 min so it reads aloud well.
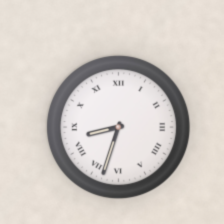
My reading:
8 h 33 min
